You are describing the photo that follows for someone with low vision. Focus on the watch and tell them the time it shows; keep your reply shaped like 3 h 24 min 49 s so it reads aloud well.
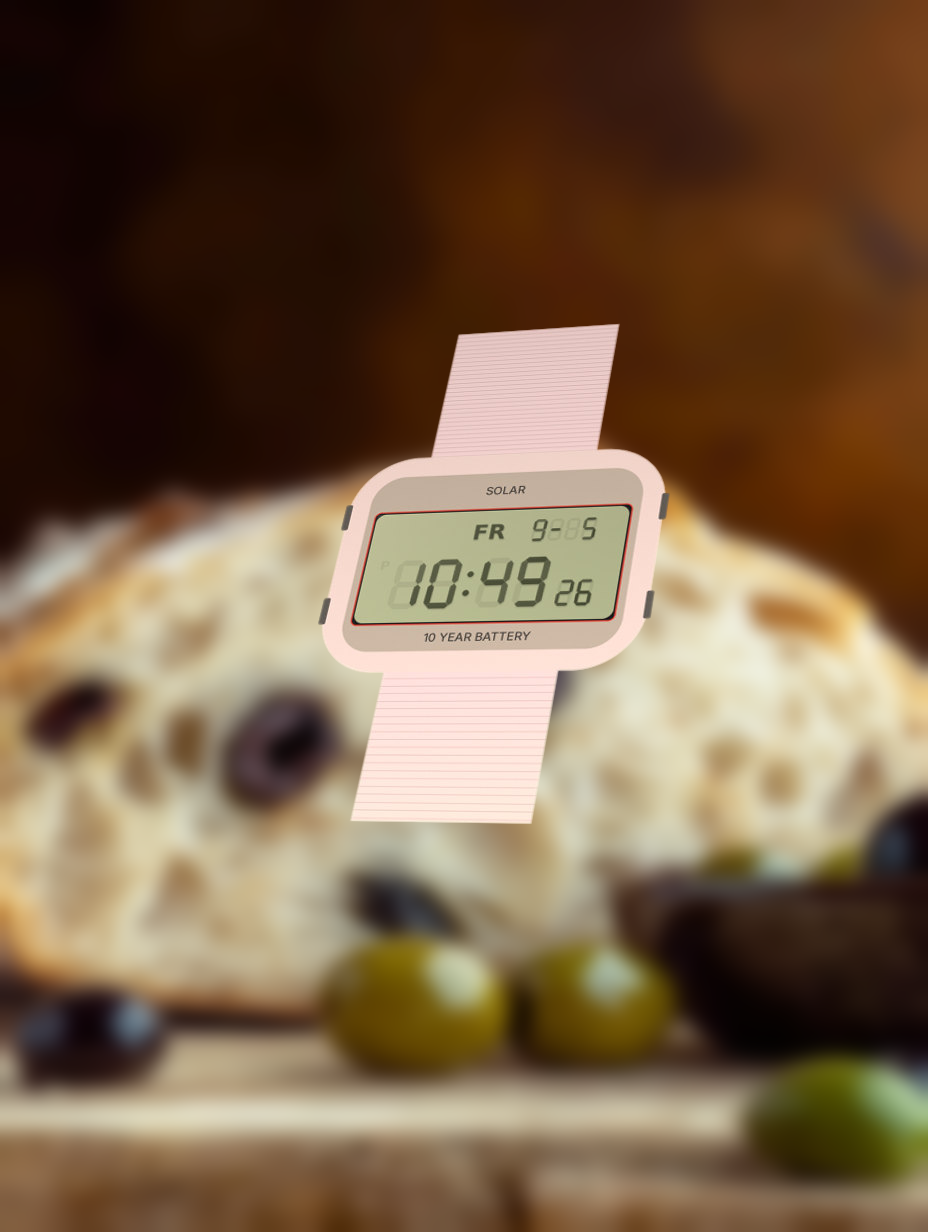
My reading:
10 h 49 min 26 s
